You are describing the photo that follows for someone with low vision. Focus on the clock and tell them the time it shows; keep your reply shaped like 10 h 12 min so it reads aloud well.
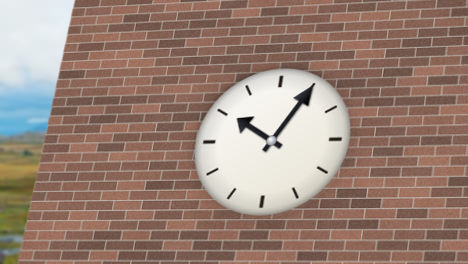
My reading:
10 h 05 min
